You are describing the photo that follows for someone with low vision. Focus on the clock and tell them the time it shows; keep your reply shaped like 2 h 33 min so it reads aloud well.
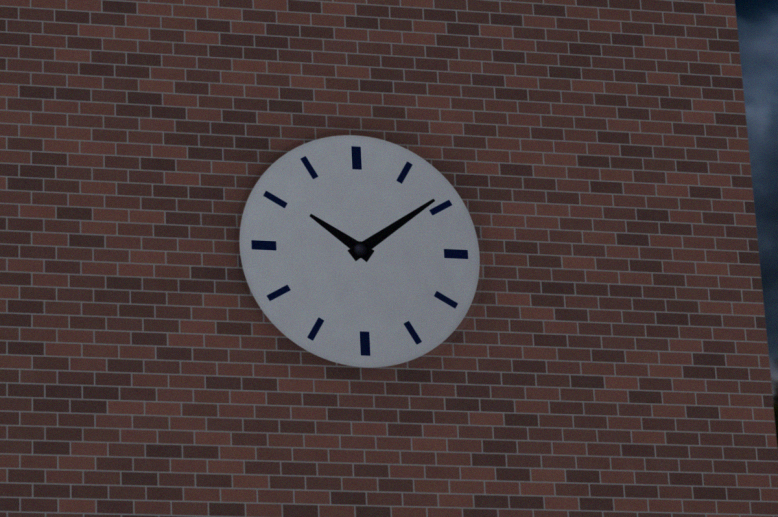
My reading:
10 h 09 min
